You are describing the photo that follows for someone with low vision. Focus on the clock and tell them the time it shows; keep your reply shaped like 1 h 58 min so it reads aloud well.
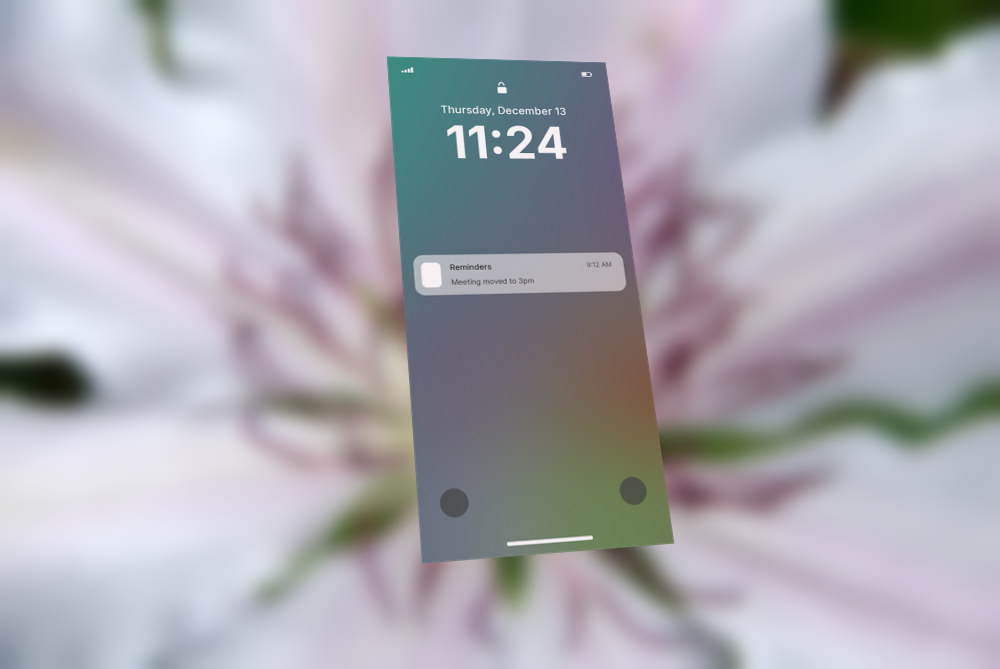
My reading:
11 h 24 min
